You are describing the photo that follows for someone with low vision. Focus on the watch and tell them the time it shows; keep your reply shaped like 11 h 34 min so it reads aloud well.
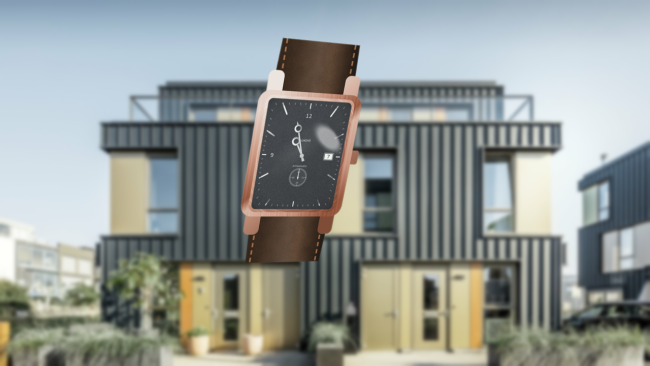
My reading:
10 h 57 min
